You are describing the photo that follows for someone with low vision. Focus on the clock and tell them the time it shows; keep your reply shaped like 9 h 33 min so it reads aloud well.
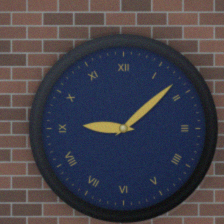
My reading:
9 h 08 min
